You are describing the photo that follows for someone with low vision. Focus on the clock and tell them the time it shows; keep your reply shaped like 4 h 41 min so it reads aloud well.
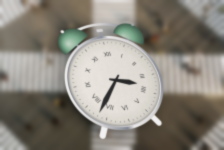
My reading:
3 h 37 min
